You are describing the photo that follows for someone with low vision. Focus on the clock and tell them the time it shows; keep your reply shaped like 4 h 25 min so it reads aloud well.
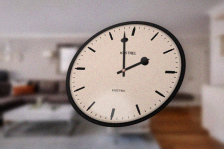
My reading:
1 h 58 min
